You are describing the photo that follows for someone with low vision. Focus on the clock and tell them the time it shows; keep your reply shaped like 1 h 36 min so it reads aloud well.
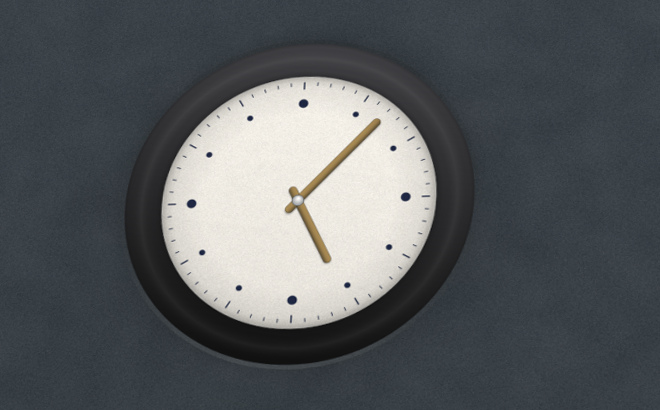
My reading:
5 h 07 min
